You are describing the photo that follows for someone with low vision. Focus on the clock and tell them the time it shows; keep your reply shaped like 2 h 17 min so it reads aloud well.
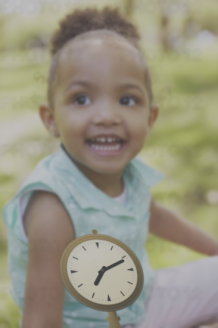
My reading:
7 h 11 min
